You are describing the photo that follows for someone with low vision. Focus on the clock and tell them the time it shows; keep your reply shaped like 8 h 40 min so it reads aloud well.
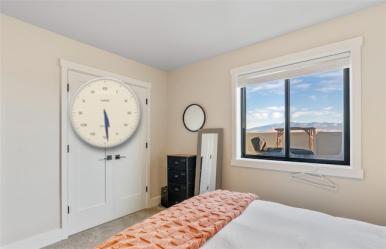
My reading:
5 h 29 min
